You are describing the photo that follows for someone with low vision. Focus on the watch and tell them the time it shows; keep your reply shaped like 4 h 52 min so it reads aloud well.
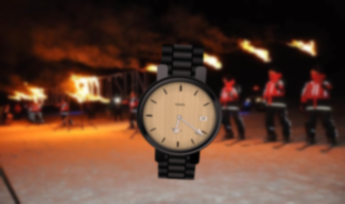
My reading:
6 h 21 min
